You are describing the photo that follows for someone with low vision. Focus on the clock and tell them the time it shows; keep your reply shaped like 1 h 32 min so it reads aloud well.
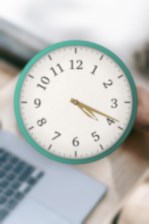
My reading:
4 h 19 min
